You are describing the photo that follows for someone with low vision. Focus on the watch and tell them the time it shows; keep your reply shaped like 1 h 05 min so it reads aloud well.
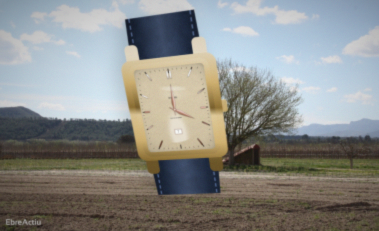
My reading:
4 h 00 min
